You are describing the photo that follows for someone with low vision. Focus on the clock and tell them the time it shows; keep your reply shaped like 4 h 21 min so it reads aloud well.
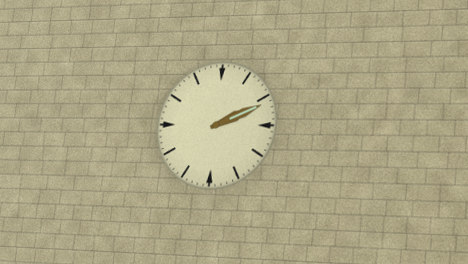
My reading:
2 h 11 min
